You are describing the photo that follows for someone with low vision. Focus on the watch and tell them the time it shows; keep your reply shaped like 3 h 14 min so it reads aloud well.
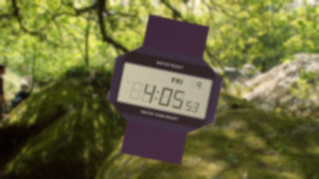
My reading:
4 h 05 min
